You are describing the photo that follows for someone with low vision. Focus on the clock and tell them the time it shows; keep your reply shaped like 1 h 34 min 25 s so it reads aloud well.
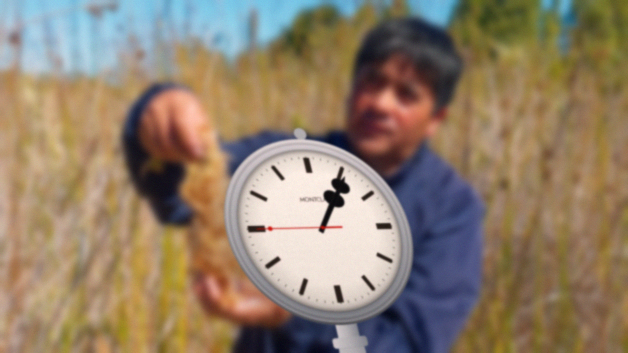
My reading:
1 h 05 min 45 s
